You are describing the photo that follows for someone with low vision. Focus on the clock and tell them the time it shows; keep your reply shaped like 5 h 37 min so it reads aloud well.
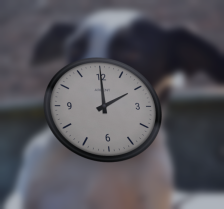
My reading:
2 h 00 min
